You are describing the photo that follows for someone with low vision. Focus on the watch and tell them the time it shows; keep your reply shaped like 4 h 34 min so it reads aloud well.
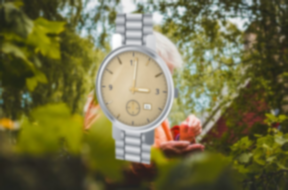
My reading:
3 h 01 min
